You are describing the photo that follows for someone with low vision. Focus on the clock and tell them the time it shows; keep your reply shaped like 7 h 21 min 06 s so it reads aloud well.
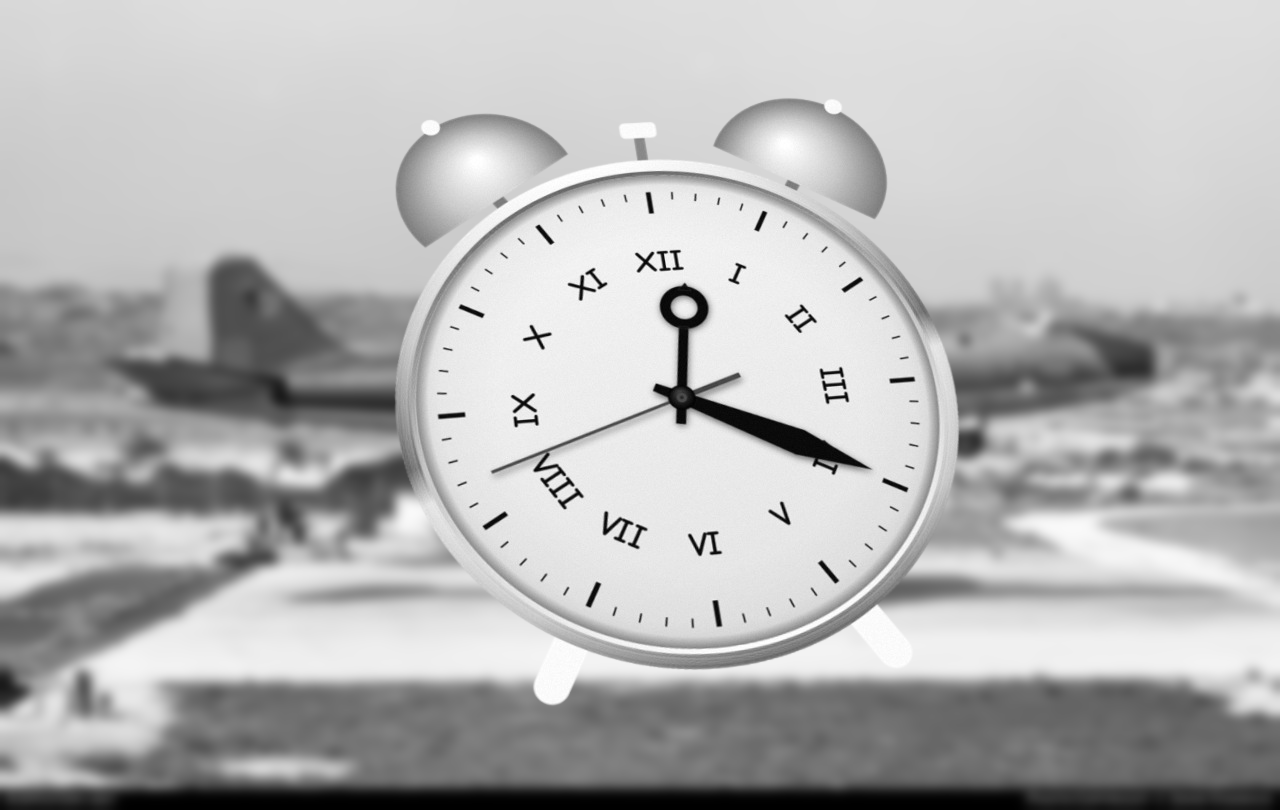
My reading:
12 h 19 min 42 s
